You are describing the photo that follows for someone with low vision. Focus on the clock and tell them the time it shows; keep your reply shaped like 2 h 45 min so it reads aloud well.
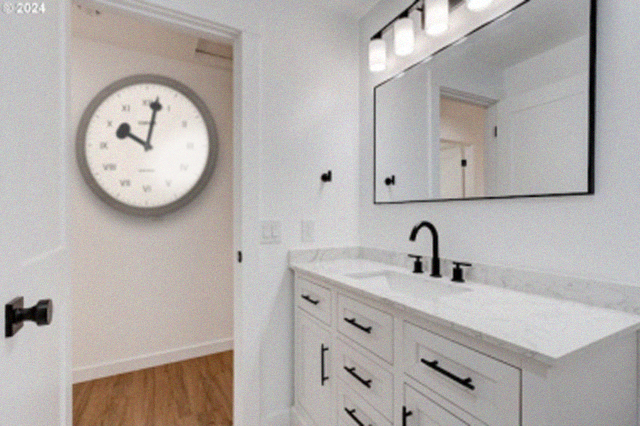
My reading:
10 h 02 min
